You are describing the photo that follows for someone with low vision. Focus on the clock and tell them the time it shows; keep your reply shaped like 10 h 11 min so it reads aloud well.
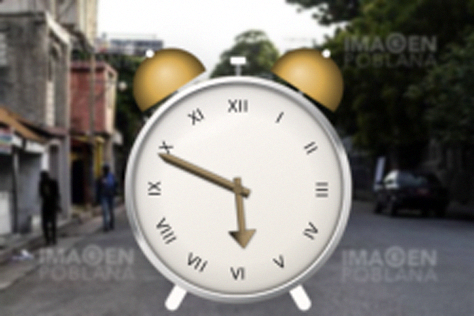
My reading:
5 h 49 min
